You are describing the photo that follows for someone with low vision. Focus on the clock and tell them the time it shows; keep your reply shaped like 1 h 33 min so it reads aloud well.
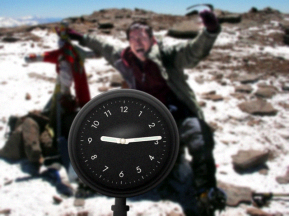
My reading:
9 h 14 min
